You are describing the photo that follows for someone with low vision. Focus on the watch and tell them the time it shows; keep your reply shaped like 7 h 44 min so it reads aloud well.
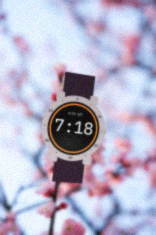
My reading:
7 h 18 min
